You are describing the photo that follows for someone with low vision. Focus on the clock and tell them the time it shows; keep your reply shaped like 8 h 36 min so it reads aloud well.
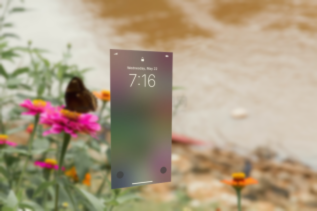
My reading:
7 h 16 min
